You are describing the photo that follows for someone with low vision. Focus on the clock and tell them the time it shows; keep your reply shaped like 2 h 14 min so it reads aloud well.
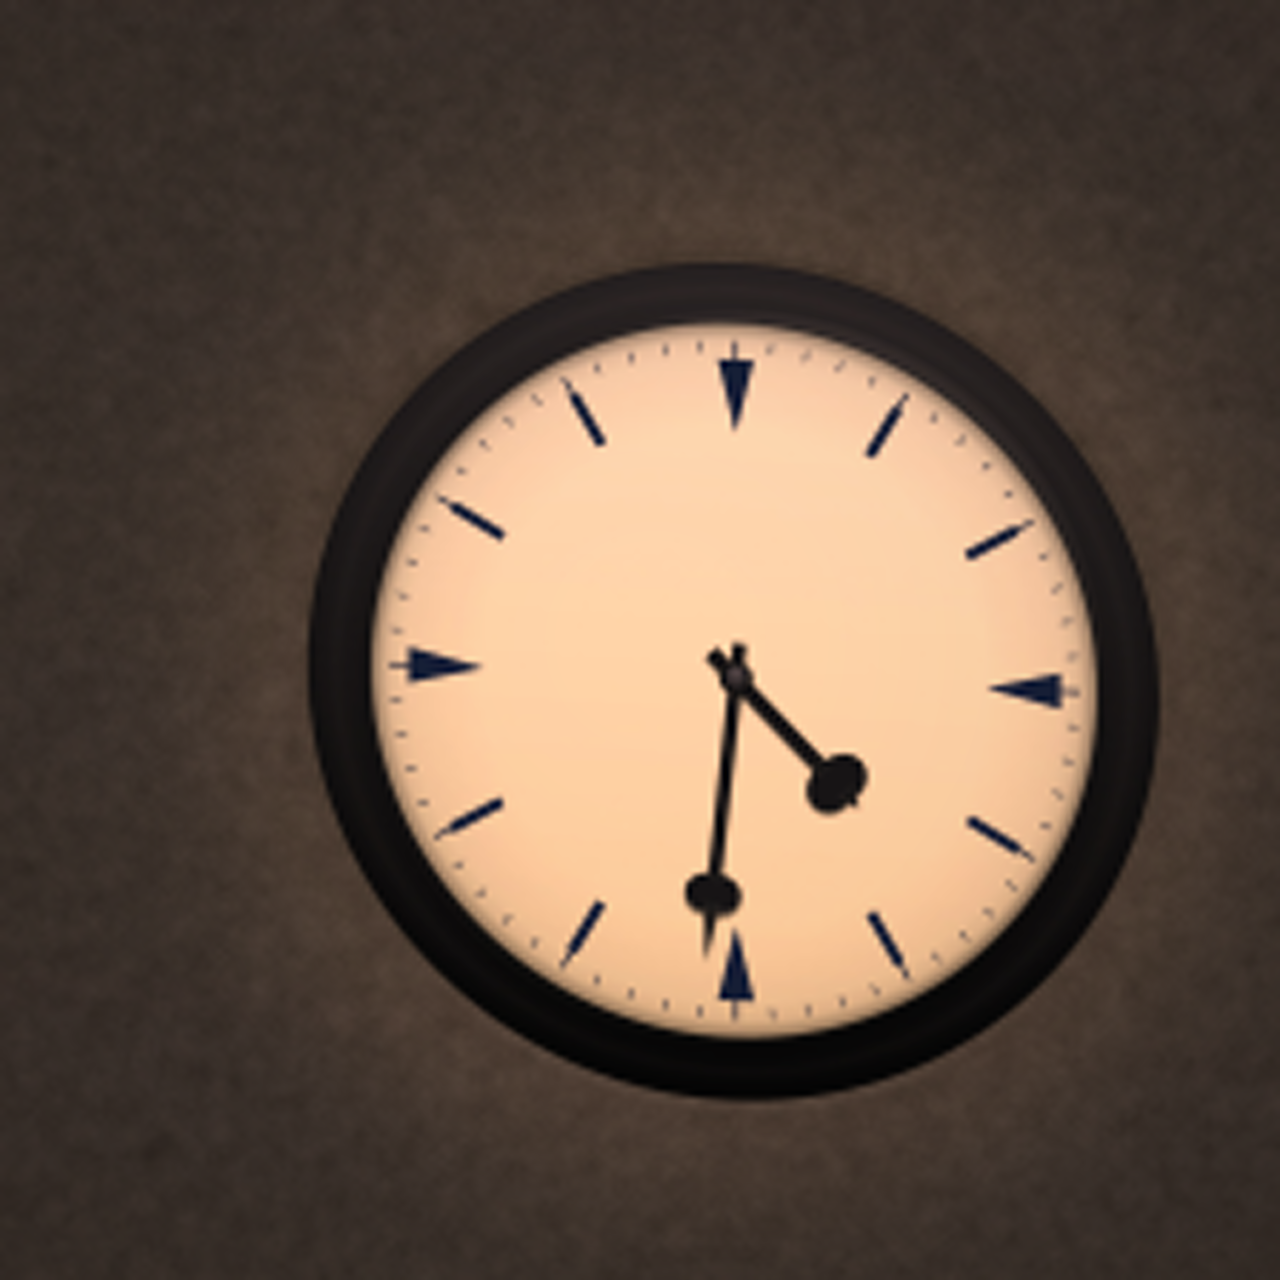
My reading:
4 h 31 min
